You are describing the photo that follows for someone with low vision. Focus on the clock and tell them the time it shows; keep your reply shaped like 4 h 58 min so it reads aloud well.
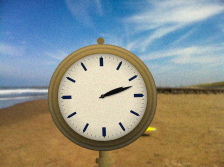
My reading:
2 h 12 min
